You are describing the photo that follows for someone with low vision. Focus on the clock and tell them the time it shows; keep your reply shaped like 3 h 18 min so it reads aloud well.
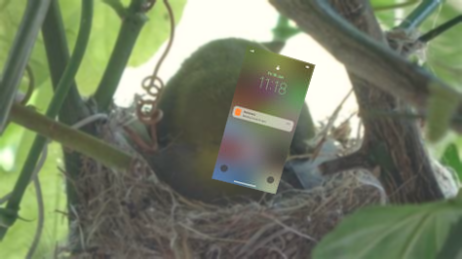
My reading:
11 h 18 min
